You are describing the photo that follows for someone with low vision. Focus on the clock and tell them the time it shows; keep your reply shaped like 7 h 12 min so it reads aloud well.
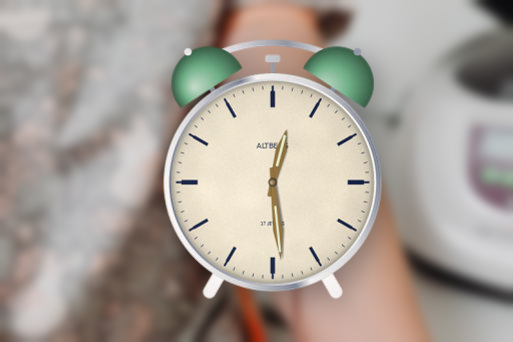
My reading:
12 h 29 min
